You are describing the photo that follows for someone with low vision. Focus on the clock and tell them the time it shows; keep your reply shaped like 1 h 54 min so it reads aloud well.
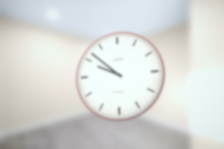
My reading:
9 h 52 min
